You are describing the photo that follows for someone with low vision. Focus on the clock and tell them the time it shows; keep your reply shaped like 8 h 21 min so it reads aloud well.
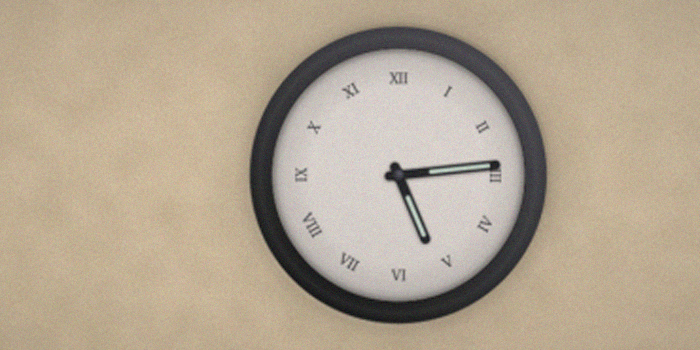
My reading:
5 h 14 min
